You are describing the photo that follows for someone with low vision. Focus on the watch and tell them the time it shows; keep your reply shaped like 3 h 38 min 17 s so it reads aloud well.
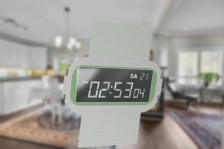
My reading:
2 h 53 min 04 s
